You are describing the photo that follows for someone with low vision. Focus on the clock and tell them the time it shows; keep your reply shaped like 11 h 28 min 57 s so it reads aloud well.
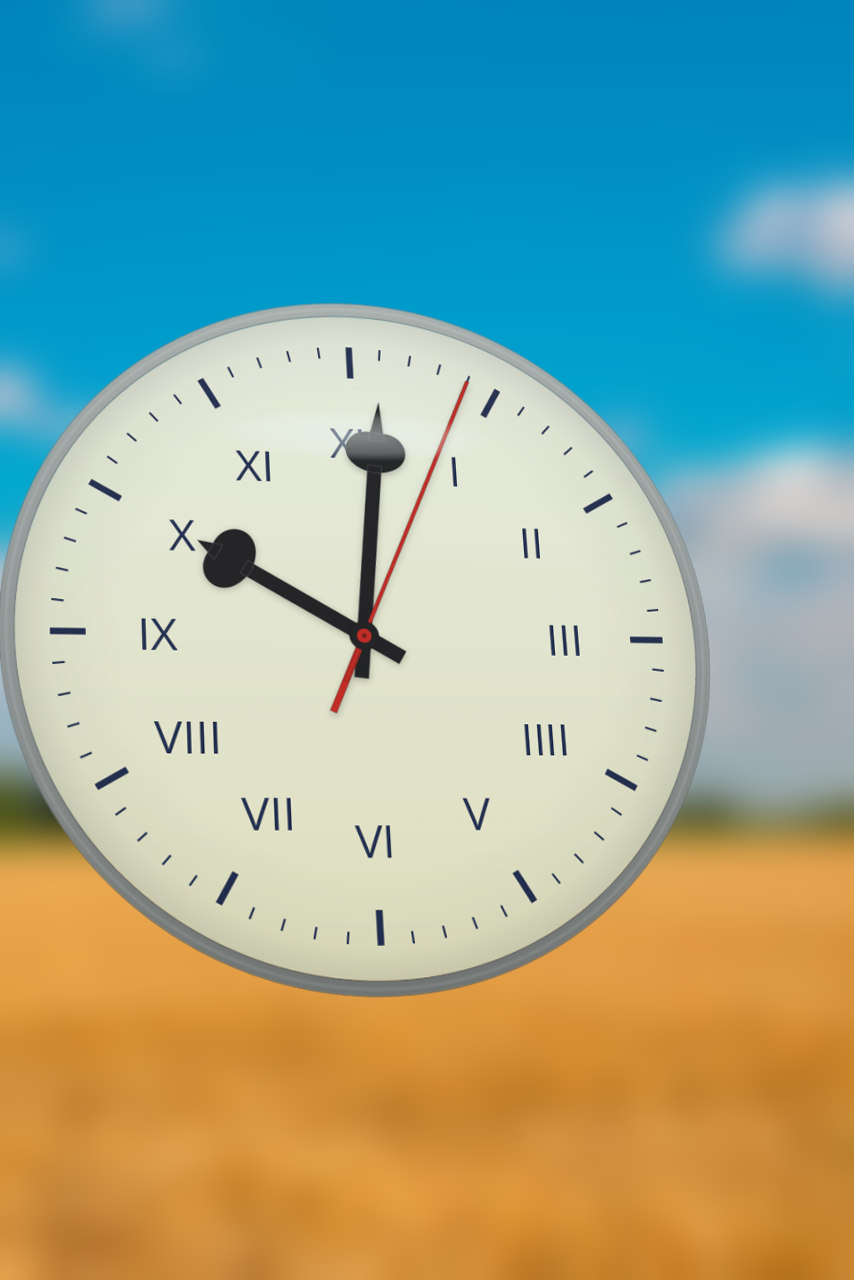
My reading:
10 h 01 min 04 s
